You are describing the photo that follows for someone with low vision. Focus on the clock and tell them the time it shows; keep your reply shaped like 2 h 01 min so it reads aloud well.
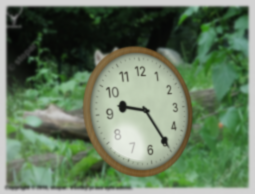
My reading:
9 h 25 min
